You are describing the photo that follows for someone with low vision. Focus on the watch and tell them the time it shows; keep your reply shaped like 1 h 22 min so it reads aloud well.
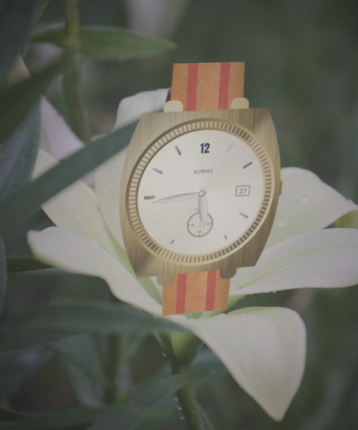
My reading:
5 h 44 min
